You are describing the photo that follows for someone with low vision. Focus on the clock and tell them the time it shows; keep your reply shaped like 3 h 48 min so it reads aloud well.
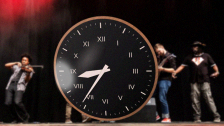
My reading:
8 h 36 min
